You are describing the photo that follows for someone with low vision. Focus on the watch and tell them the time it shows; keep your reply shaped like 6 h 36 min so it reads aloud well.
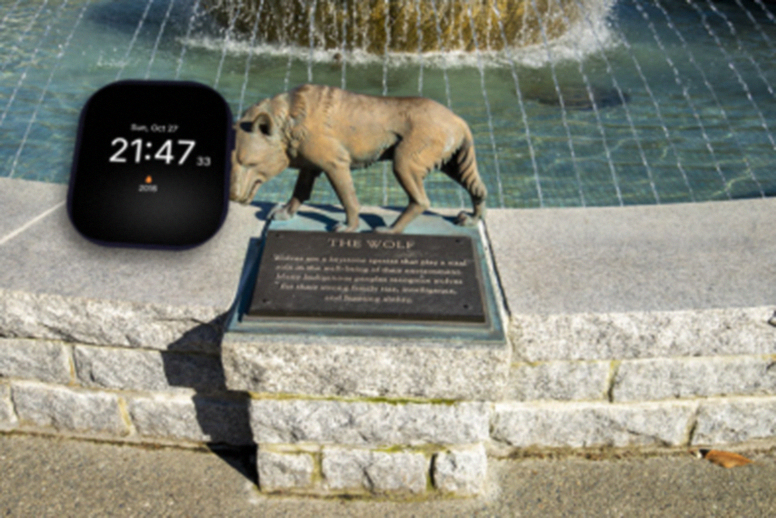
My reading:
21 h 47 min
